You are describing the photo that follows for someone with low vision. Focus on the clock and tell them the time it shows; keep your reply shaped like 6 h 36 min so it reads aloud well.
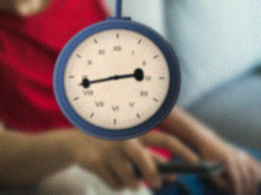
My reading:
2 h 43 min
